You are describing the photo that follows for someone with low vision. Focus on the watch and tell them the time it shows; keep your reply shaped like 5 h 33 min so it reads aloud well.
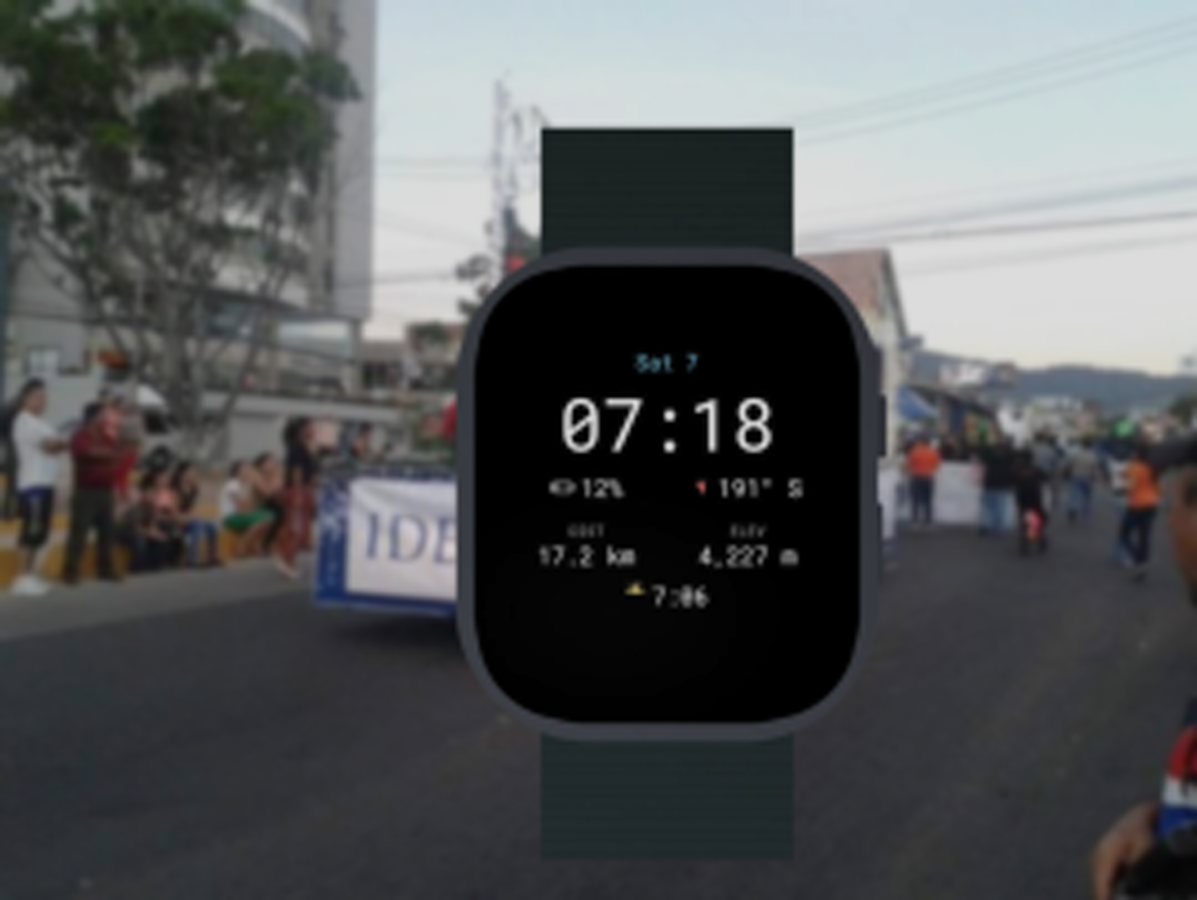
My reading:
7 h 18 min
